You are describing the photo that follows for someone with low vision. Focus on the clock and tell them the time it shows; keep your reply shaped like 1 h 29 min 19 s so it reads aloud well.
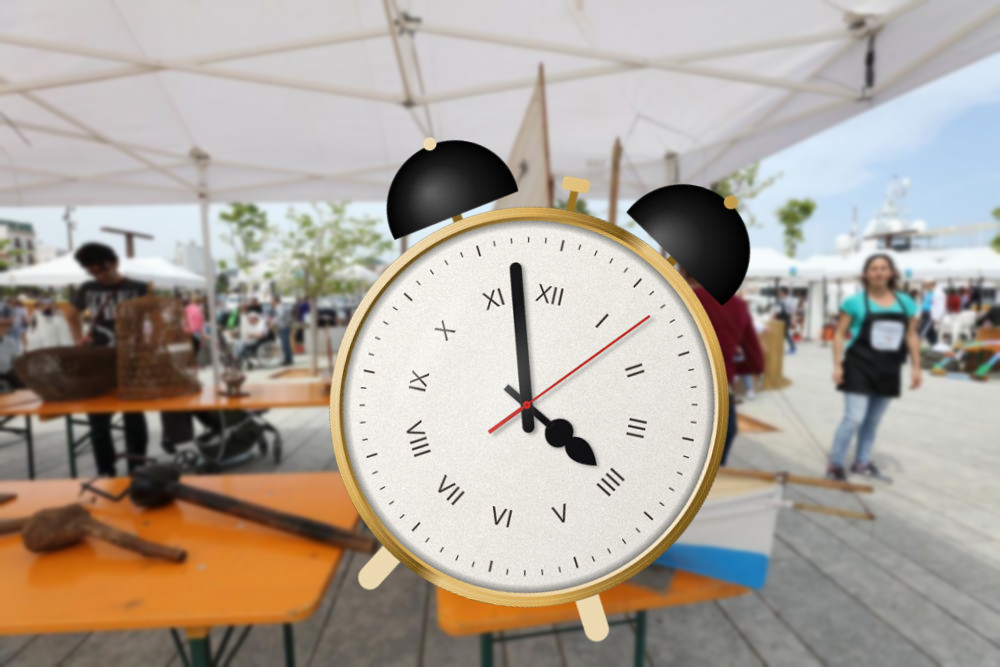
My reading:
3 h 57 min 07 s
